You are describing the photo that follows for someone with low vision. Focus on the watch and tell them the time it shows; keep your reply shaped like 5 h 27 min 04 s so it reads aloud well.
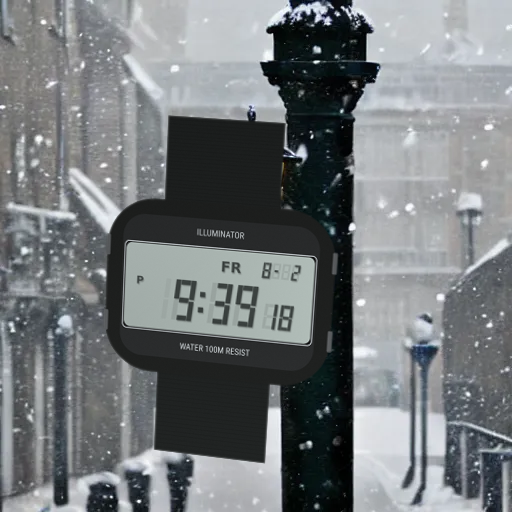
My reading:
9 h 39 min 18 s
